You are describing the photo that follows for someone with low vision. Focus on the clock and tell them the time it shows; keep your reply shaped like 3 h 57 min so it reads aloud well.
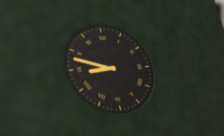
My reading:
8 h 48 min
